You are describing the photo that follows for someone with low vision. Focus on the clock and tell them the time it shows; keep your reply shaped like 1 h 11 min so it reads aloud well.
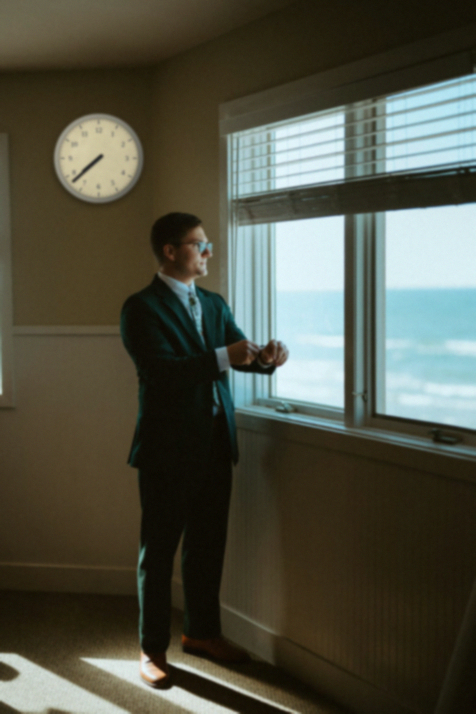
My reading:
7 h 38 min
